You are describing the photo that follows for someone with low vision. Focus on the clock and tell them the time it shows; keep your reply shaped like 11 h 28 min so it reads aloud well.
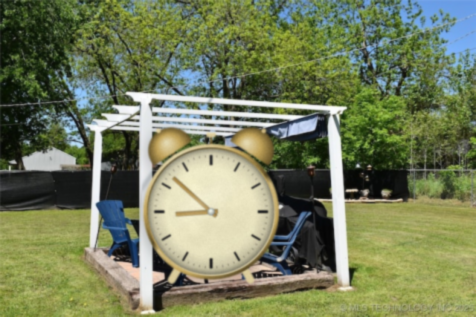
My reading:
8 h 52 min
